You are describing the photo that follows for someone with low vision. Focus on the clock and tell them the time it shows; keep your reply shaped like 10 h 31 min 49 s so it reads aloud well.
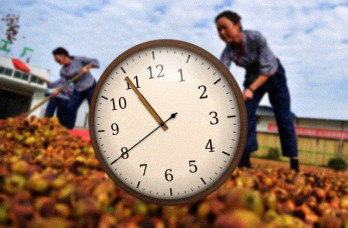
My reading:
10 h 54 min 40 s
